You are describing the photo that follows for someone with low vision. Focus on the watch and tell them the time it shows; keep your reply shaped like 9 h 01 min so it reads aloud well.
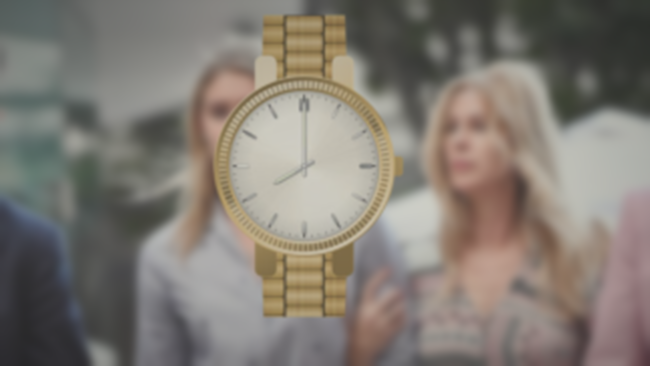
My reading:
8 h 00 min
